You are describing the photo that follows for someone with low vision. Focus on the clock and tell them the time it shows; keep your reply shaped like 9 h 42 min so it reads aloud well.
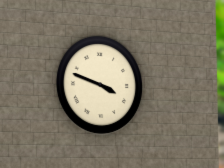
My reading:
3 h 48 min
